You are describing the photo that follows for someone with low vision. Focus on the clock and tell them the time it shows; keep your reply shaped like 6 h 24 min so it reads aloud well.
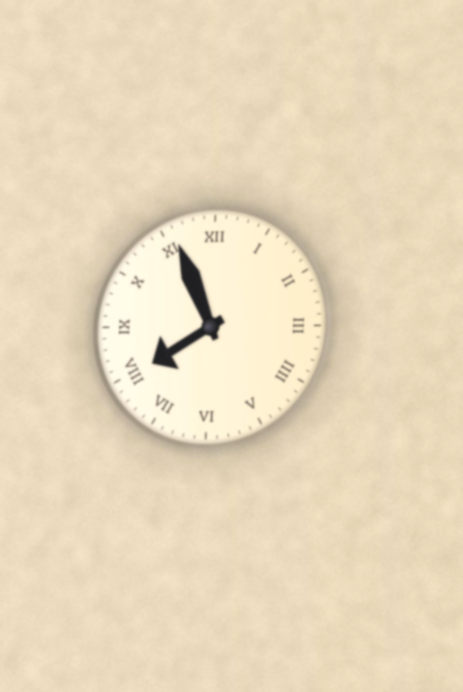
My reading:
7 h 56 min
